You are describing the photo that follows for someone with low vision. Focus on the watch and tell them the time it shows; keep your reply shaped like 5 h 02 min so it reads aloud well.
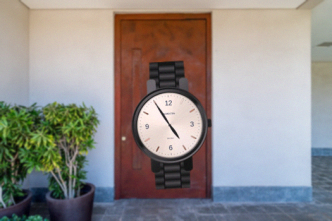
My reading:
4 h 55 min
